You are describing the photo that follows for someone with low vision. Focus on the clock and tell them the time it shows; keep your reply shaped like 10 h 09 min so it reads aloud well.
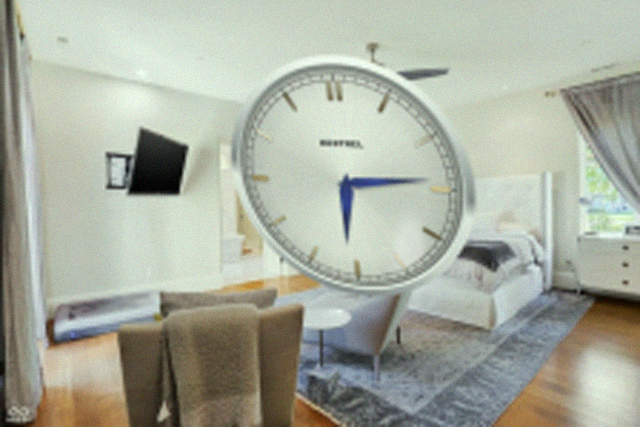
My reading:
6 h 14 min
